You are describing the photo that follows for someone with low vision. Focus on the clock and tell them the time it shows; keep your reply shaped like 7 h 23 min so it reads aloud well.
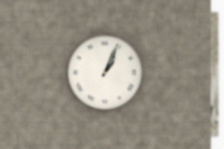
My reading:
1 h 04 min
